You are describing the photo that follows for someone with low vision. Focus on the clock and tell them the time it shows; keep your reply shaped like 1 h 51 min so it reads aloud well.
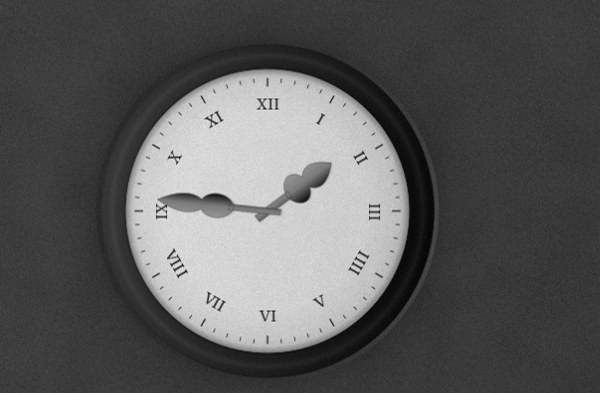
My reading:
1 h 46 min
